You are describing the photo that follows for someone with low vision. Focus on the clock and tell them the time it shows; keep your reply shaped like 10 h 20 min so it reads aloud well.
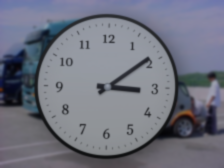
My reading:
3 h 09 min
